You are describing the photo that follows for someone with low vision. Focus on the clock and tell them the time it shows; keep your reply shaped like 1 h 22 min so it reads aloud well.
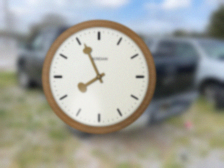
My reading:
7 h 56 min
